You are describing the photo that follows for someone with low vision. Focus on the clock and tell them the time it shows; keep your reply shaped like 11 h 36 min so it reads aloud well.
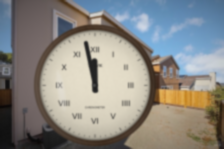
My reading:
11 h 58 min
